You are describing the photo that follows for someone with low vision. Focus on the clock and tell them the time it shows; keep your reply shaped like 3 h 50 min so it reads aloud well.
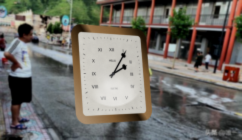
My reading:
2 h 06 min
